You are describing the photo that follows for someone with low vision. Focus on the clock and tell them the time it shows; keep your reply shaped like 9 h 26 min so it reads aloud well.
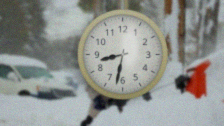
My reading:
8 h 32 min
